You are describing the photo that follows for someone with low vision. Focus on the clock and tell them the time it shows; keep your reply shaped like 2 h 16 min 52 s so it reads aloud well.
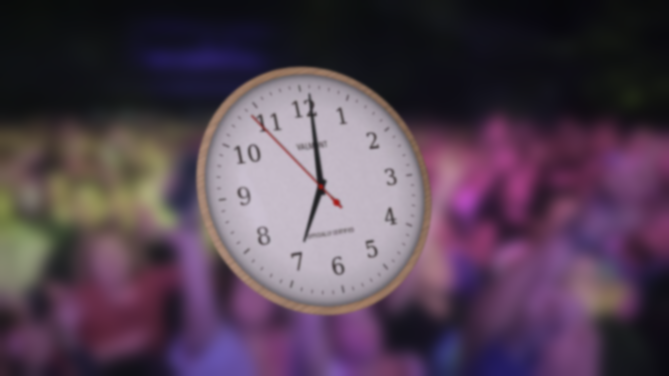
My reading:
7 h 00 min 54 s
